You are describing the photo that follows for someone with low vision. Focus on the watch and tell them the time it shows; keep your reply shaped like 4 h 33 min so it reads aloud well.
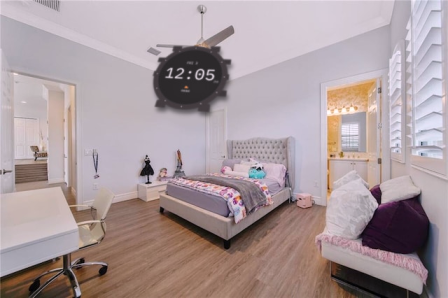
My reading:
12 h 05 min
